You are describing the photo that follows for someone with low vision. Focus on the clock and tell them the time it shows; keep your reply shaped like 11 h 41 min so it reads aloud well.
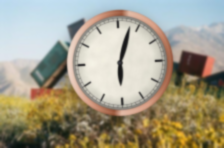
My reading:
6 h 03 min
